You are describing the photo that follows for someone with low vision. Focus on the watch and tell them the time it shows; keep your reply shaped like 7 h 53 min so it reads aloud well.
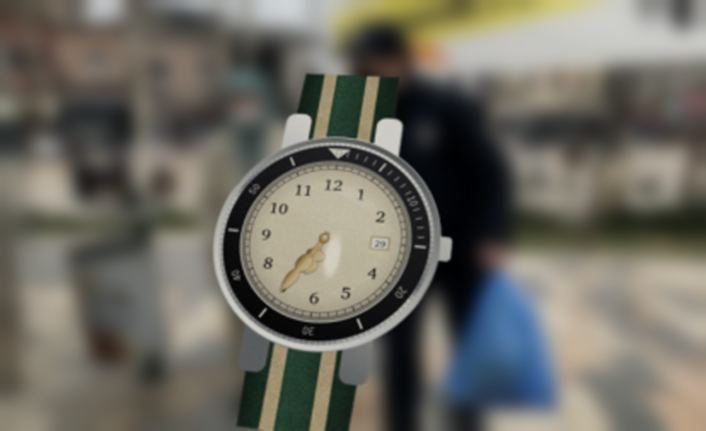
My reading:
6 h 35 min
